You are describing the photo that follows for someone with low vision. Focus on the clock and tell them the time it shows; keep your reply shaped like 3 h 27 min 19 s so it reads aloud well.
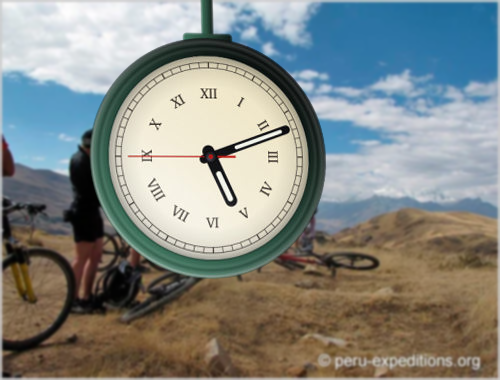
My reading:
5 h 11 min 45 s
